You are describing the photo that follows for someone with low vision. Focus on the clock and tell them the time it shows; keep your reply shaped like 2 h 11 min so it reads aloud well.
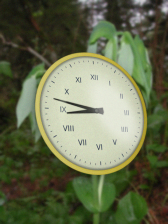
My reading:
8 h 47 min
